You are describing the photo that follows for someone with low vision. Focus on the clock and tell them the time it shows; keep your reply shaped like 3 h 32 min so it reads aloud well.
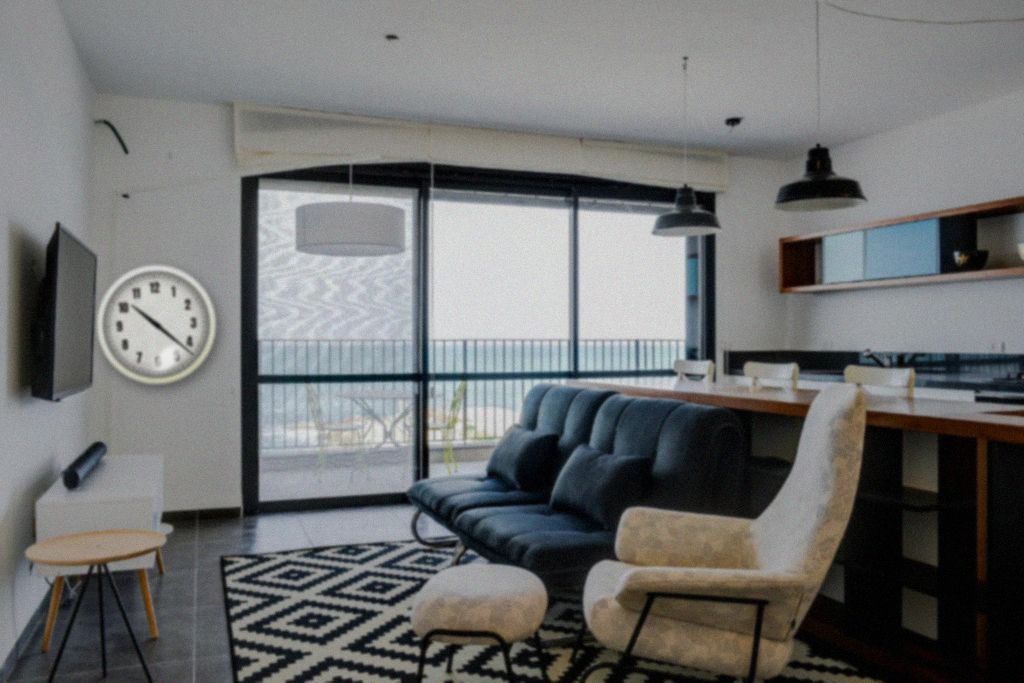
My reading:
10 h 22 min
